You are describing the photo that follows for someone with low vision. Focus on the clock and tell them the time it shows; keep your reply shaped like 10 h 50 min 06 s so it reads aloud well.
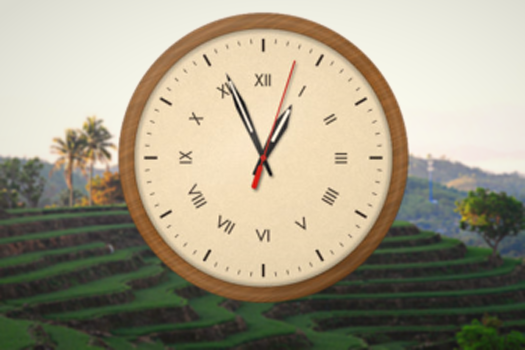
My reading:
12 h 56 min 03 s
